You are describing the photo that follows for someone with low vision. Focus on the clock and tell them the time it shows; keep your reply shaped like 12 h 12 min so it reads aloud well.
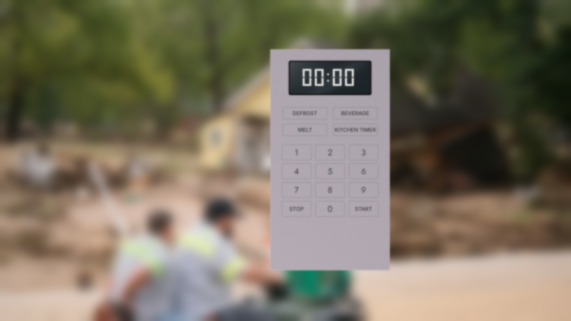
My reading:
0 h 00 min
